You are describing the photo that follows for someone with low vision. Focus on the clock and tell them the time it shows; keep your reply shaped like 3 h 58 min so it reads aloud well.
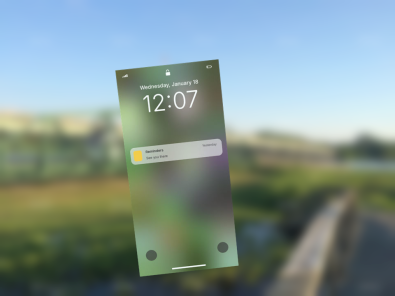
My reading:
12 h 07 min
